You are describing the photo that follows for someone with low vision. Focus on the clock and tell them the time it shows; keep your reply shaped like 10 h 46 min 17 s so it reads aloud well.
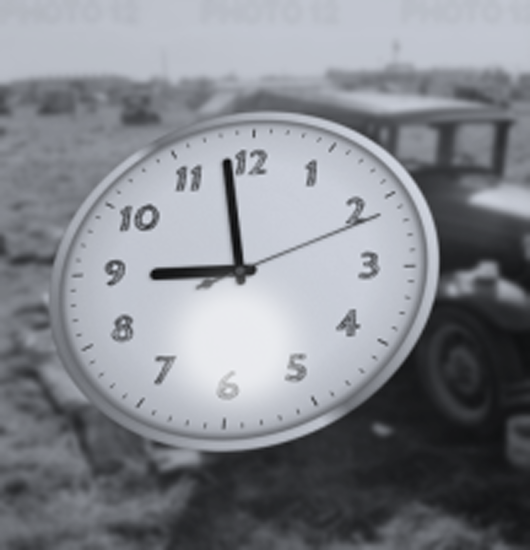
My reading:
8 h 58 min 11 s
